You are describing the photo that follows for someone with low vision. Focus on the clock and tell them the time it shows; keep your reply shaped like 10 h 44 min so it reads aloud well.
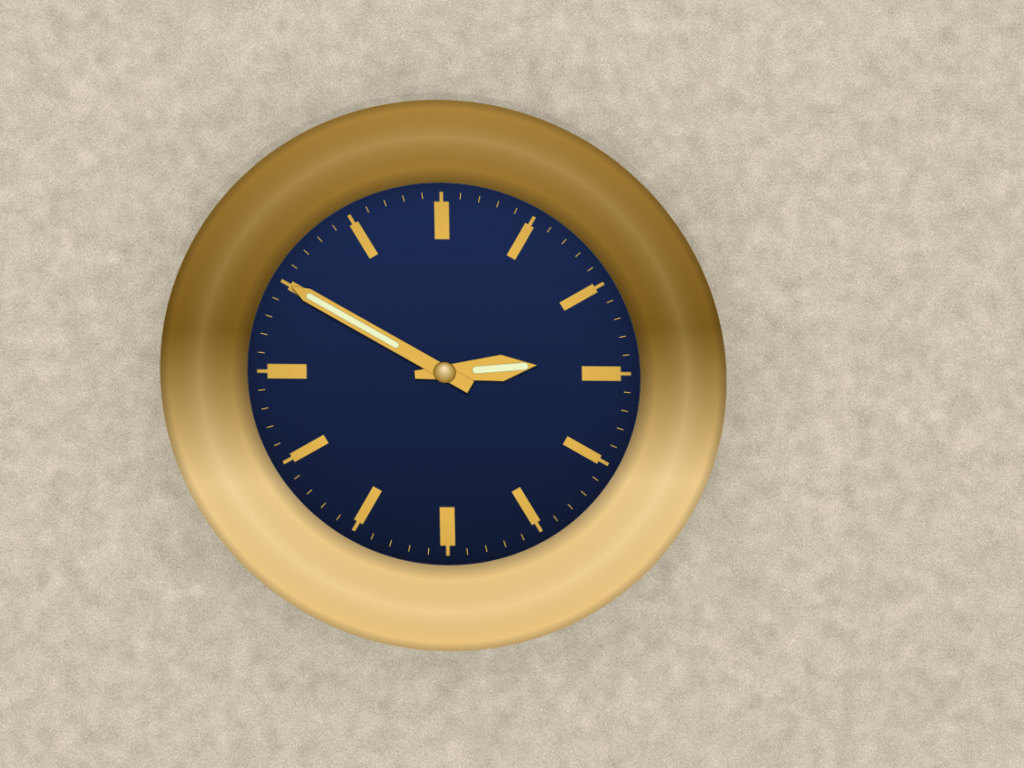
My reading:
2 h 50 min
